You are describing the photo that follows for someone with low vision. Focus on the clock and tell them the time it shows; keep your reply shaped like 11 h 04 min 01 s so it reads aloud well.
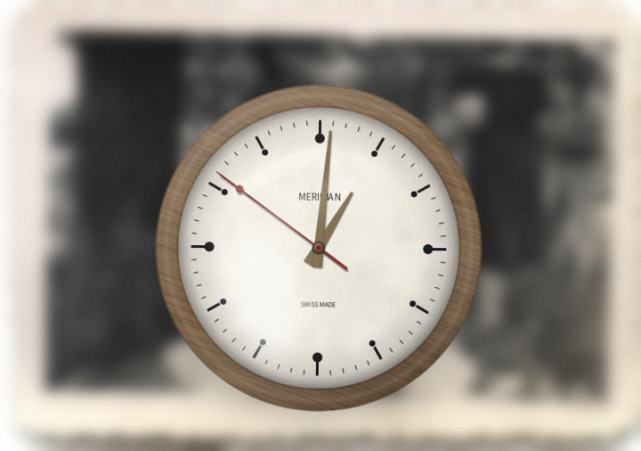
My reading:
1 h 00 min 51 s
